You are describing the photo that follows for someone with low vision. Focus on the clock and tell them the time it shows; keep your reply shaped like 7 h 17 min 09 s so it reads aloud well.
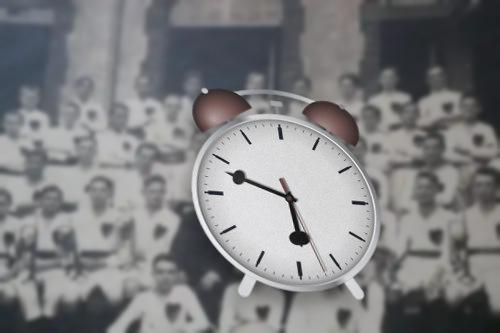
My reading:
5 h 48 min 27 s
